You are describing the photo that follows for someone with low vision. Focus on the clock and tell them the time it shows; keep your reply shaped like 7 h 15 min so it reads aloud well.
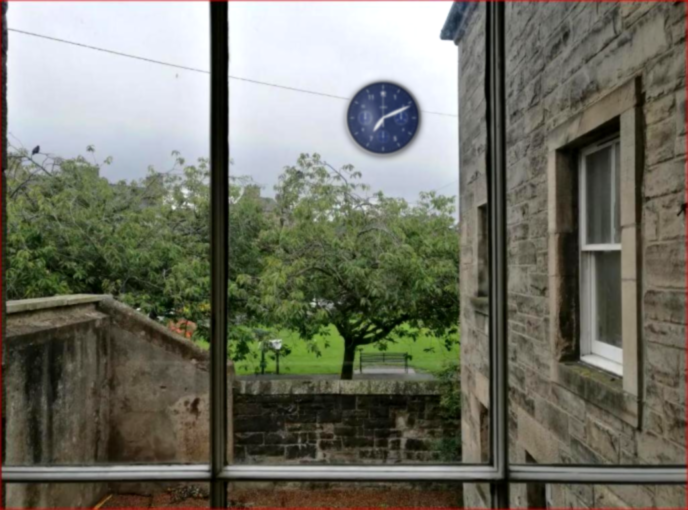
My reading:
7 h 11 min
